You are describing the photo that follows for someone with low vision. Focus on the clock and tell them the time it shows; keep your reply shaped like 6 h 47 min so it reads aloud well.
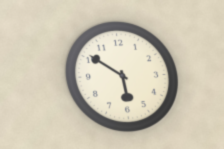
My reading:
5 h 51 min
